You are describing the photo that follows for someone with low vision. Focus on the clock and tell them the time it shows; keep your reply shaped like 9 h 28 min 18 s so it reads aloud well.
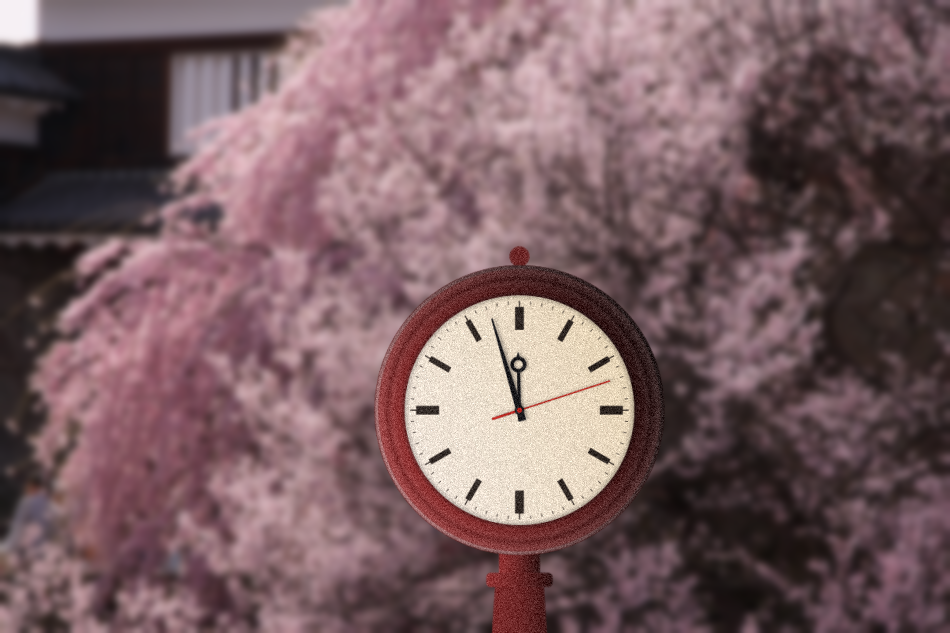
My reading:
11 h 57 min 12 s
